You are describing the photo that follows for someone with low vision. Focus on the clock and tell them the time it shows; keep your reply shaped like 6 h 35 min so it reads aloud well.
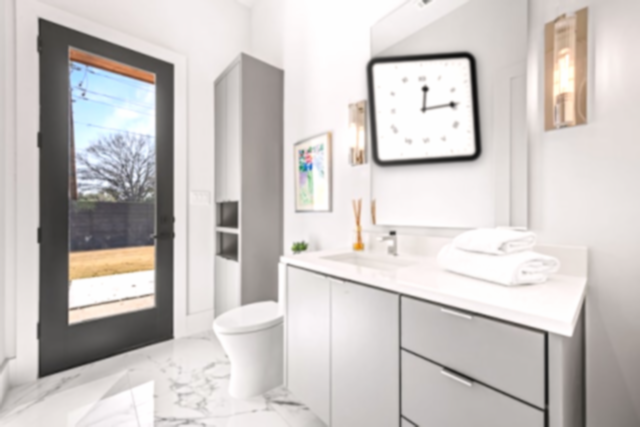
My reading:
12 h 14 min
